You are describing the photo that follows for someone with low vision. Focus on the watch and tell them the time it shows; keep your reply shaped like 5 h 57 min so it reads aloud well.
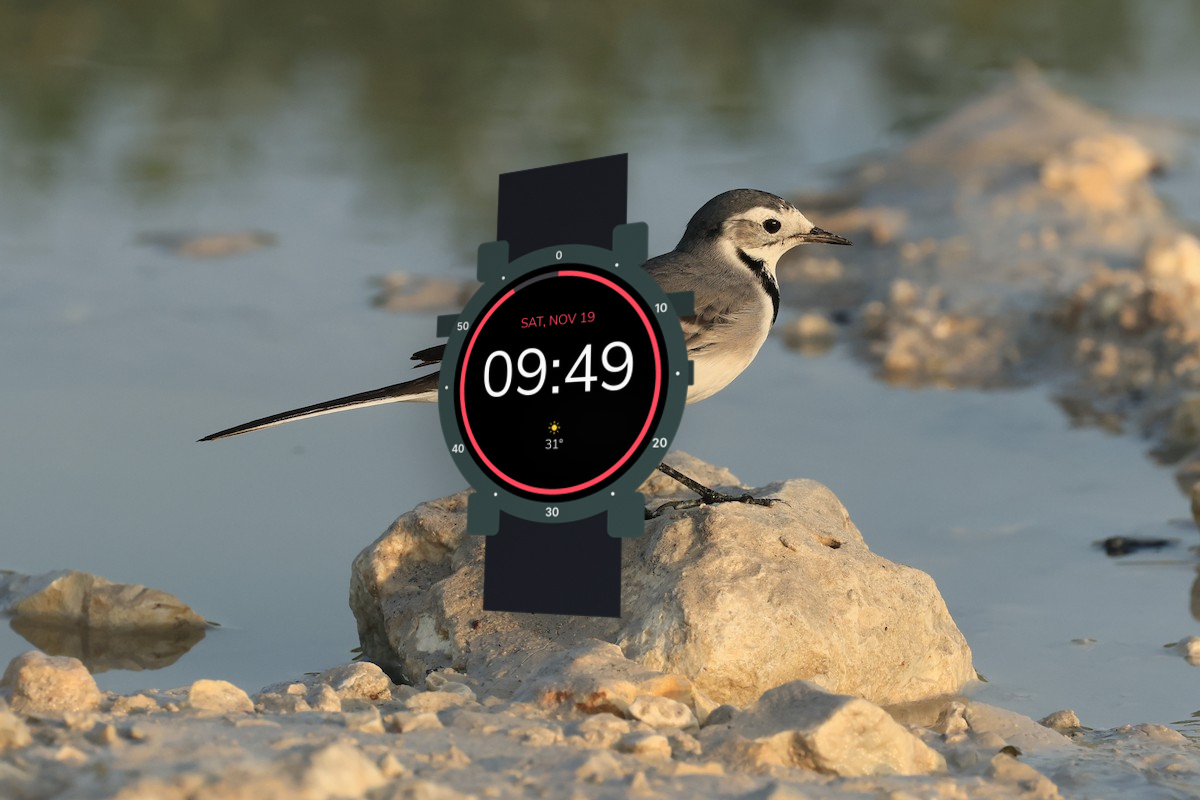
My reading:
9 h 49 min
